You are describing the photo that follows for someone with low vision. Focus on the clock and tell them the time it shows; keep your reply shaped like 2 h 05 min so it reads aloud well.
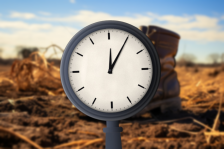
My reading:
12 h 05 min
